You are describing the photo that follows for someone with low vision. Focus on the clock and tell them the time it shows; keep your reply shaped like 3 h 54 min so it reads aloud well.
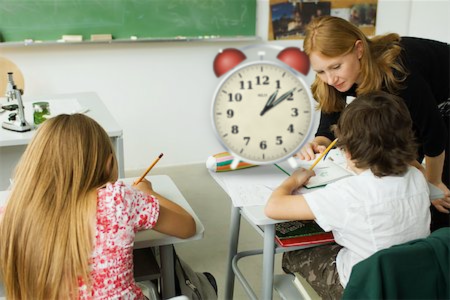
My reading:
1 h 09 min
